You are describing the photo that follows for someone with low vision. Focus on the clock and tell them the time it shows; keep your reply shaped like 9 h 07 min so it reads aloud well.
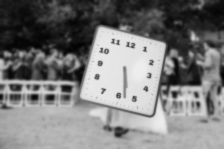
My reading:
5 h 28 min
